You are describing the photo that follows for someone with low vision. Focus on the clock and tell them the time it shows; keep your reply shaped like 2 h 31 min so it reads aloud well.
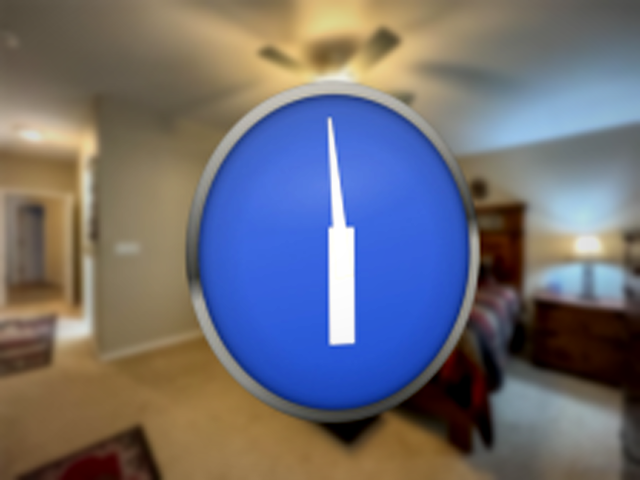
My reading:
5 h 59 min
